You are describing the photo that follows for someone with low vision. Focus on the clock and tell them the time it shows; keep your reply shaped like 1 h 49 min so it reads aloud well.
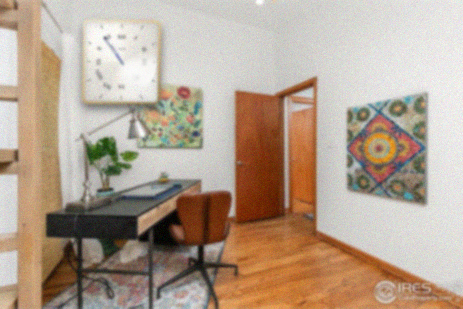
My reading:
10 h 54 min
